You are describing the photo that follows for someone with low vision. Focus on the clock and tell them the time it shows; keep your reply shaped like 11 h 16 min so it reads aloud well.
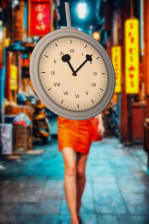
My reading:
11 h 08 min
